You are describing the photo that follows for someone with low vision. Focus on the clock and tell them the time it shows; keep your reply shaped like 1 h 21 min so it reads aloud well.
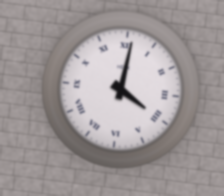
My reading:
4 h 01 min
